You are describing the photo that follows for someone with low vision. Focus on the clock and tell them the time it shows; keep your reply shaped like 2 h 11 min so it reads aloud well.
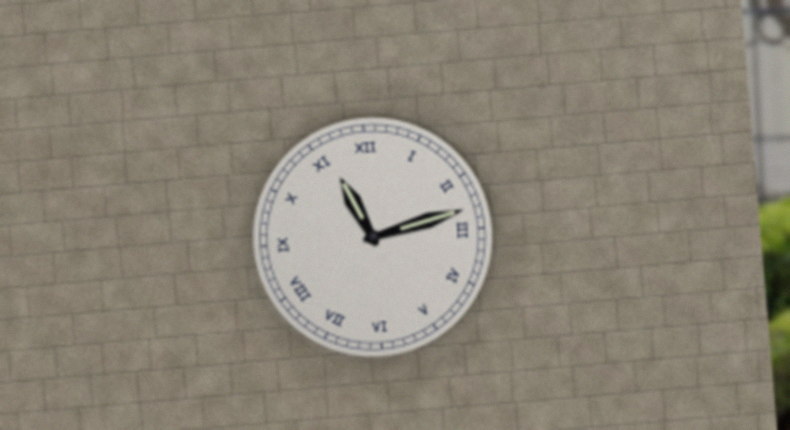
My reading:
11 h 13 min
